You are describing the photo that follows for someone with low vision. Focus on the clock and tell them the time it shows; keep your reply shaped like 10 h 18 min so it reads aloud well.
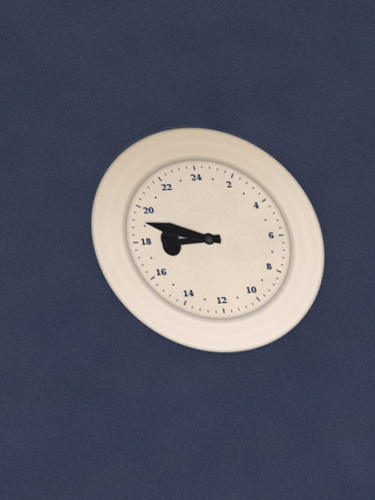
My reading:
17 h 48 min
